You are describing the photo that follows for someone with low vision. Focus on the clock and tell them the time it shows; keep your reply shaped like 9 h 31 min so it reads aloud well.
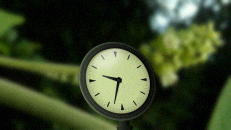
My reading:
9 h 33 min
